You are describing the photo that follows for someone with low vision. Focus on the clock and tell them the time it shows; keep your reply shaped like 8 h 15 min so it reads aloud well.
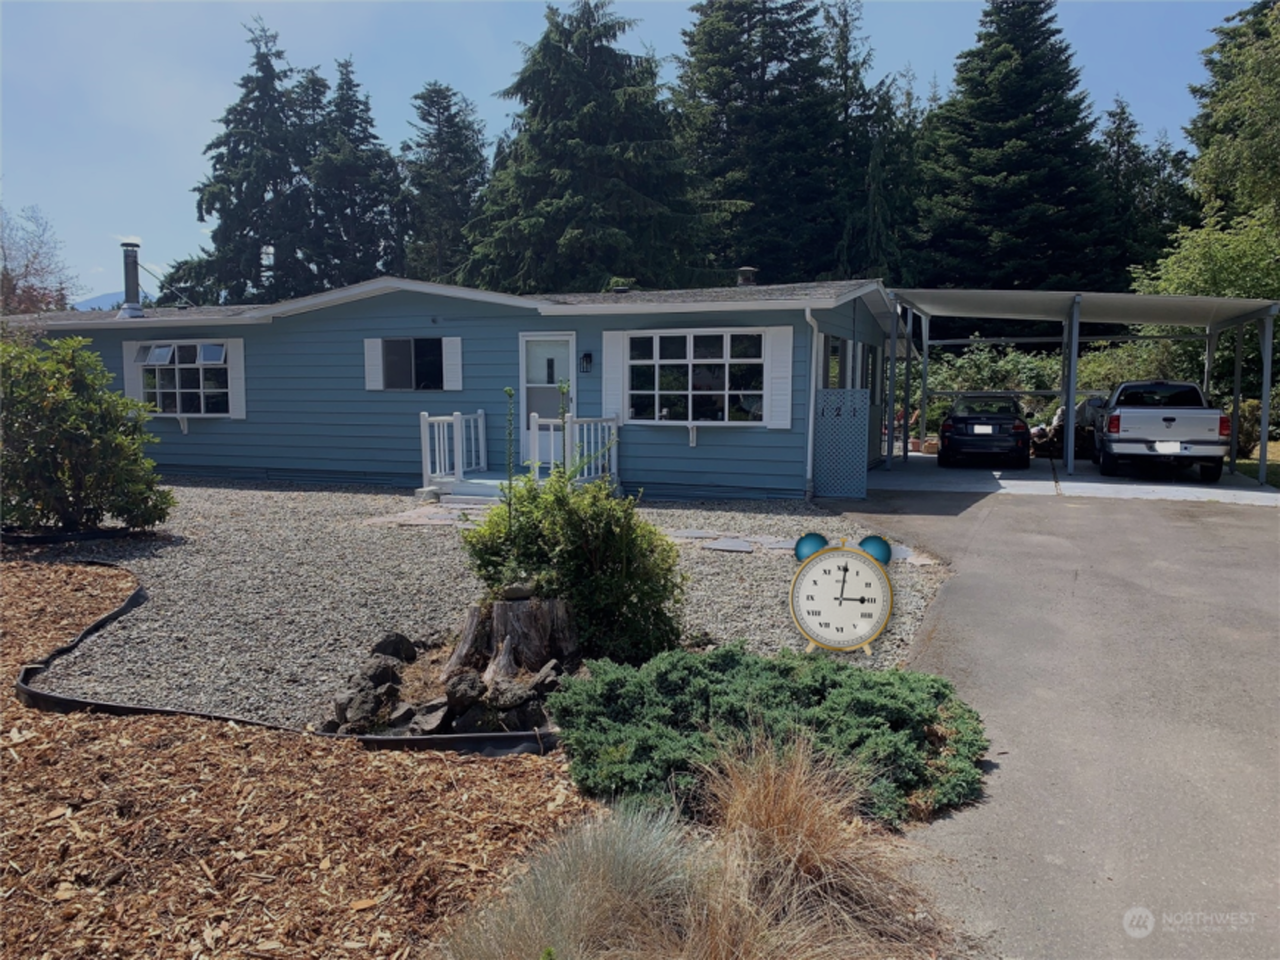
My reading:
3 h 01 min
